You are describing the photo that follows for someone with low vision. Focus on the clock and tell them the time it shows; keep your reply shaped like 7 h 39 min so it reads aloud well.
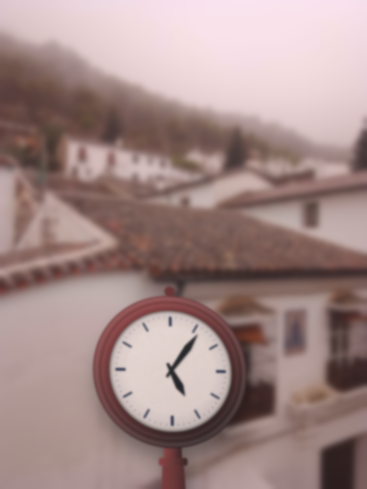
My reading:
5 h 06 min
